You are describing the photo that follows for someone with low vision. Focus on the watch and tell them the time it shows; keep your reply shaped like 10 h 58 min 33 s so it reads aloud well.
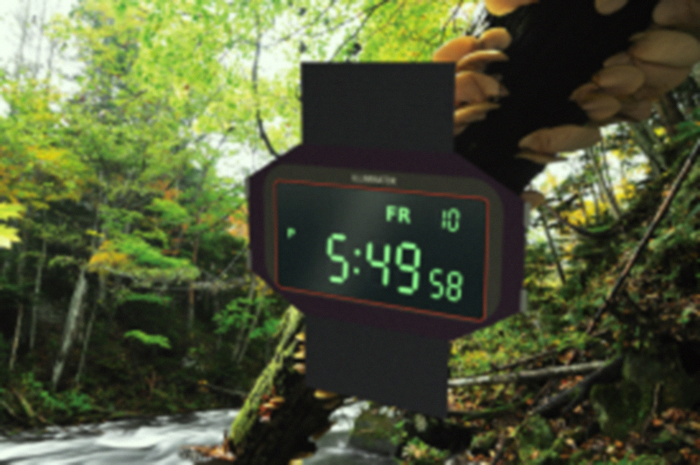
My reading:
5 h 49 min 58 s
